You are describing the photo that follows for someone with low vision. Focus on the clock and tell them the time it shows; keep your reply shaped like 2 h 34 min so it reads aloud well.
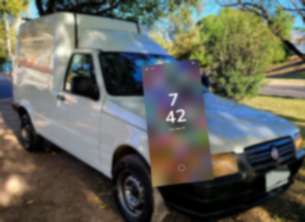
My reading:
7 h 42 min
